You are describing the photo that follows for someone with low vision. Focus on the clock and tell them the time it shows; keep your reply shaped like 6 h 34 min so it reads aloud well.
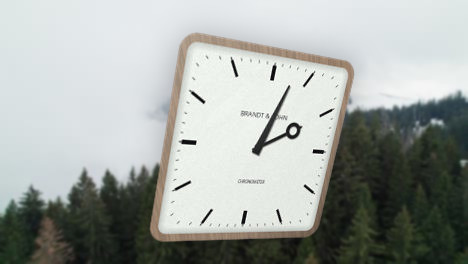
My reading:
2 h 03 min
